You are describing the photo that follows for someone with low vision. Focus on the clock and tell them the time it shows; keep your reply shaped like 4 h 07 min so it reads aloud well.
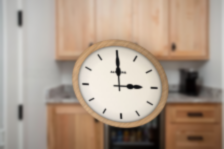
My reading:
3 h 00 min
